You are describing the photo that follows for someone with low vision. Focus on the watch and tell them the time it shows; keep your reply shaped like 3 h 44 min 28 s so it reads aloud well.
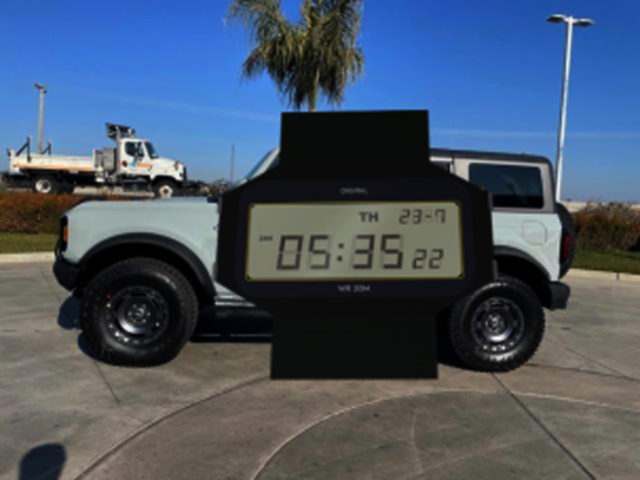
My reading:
5 h 35 min 22 s
